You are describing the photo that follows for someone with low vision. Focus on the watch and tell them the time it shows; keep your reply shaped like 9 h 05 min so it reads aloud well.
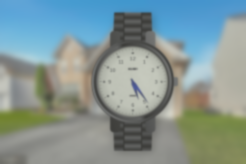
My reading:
5 h 24 min
